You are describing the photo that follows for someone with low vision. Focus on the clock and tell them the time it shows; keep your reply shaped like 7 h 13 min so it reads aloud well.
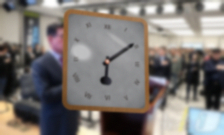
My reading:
6 h 09 min
